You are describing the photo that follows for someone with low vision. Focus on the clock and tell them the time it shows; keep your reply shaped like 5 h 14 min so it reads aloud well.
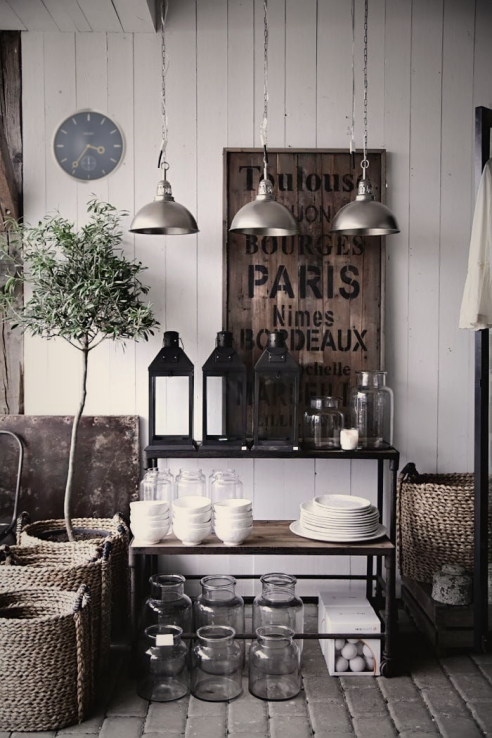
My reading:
3 h 36 min
